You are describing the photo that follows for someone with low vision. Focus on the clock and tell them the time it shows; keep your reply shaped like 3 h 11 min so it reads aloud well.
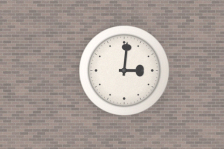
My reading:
3 h 01 min
